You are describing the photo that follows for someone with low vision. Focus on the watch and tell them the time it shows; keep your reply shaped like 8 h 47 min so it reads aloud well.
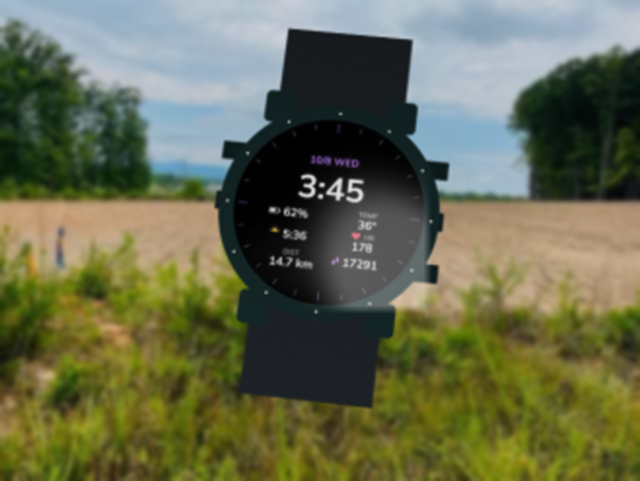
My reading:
3 h 45 min
